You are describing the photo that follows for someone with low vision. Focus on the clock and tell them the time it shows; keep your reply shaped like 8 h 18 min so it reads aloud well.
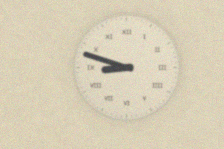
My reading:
8 h 48 min
